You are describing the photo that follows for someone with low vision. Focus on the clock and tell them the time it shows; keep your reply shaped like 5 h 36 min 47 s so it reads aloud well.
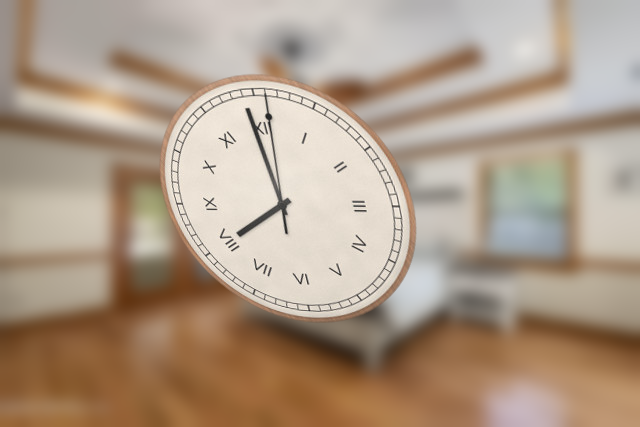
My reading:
7 h 59 min 01 s
